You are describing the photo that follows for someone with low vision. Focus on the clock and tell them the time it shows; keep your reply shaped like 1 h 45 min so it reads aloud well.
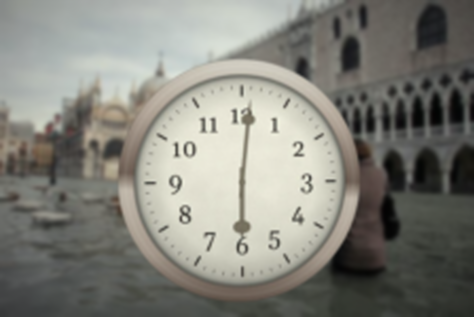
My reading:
6 h 01 min
